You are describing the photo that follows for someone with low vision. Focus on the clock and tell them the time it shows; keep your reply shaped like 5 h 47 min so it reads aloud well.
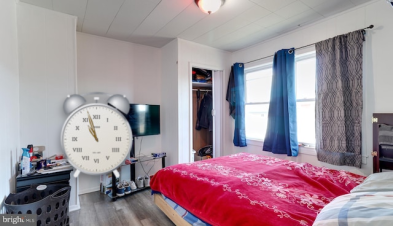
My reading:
10 h 57 min
